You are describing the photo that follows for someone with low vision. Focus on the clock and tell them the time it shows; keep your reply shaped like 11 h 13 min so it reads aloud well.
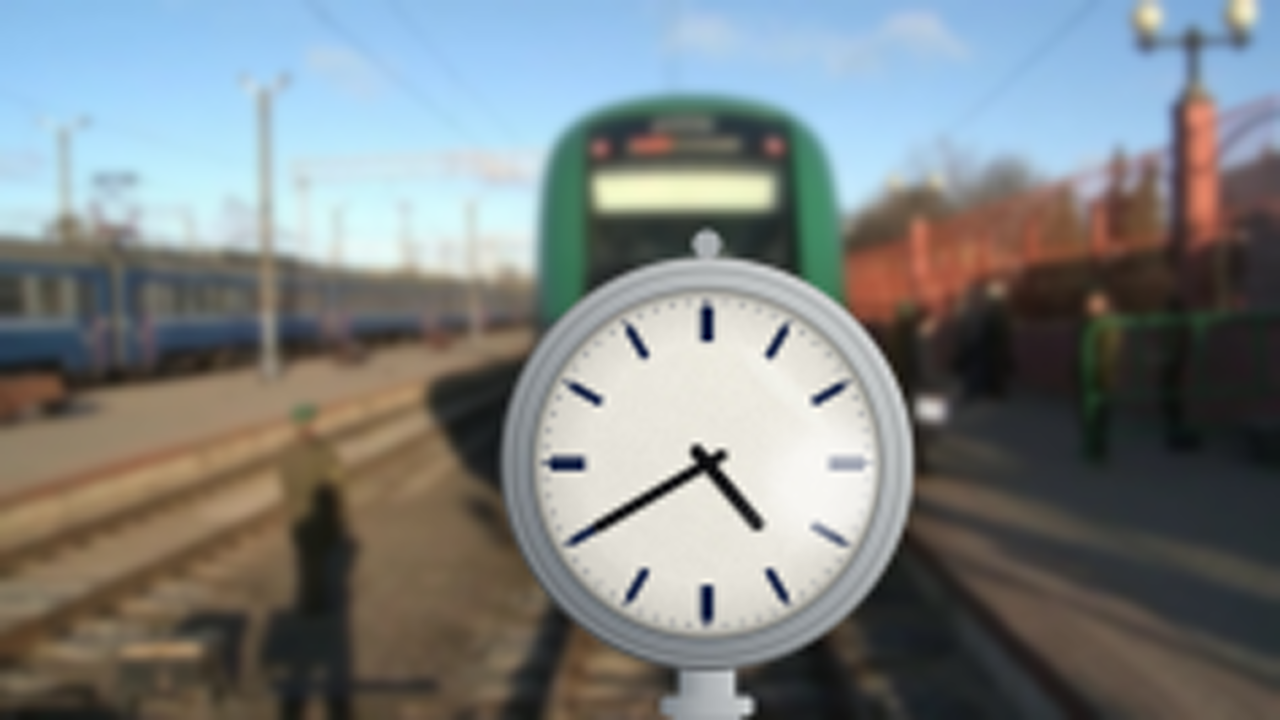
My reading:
4 h 40 min
